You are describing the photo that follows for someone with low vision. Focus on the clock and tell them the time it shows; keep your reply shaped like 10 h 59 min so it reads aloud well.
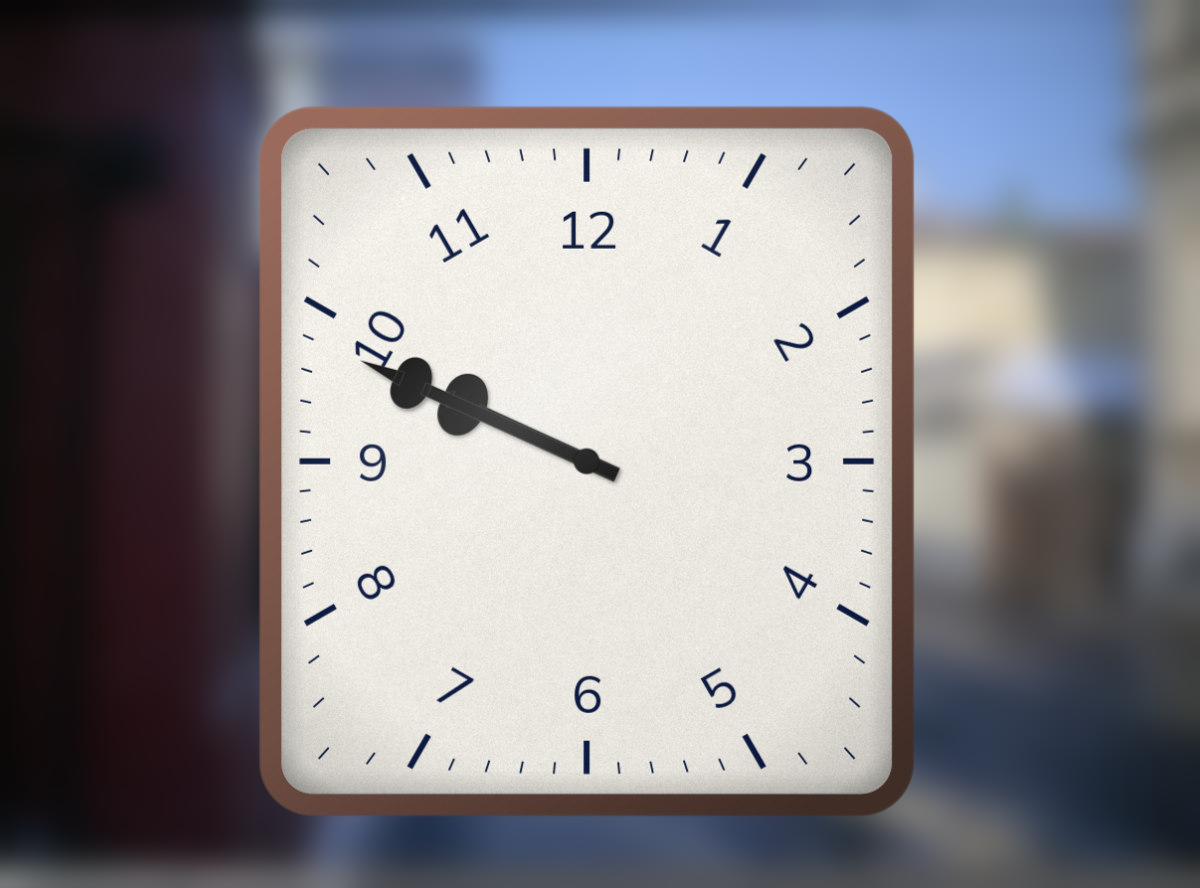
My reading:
9 h 49 min
